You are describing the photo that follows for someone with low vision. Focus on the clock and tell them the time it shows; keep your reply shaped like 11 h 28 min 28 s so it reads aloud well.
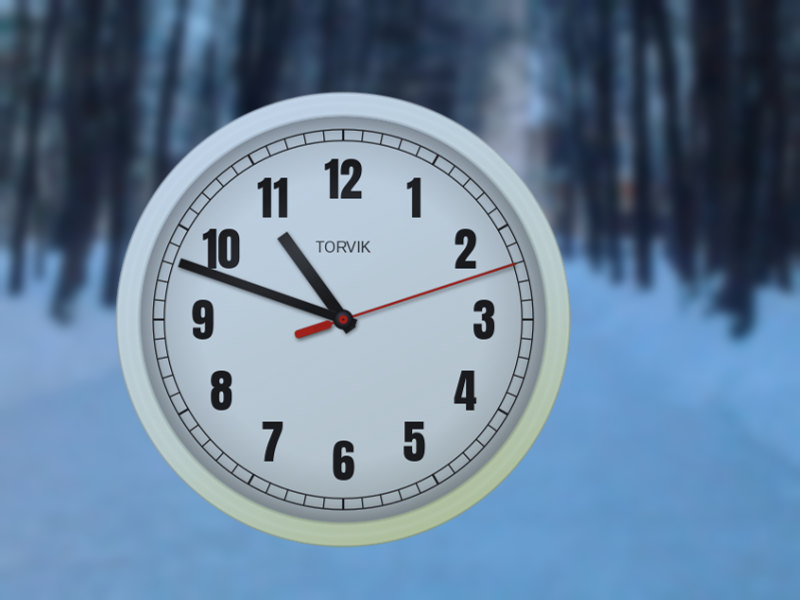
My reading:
10 h 48 min 12 s
